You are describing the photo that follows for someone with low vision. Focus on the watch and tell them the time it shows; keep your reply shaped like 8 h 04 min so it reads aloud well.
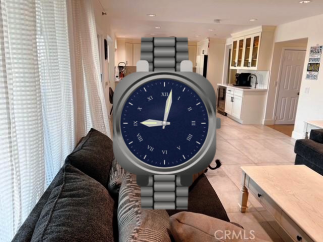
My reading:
9 h 02 min
